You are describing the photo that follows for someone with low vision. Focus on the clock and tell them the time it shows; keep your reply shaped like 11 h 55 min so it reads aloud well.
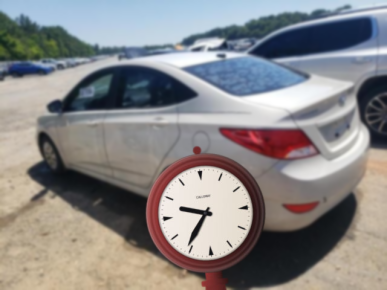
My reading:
9 h 36 min
